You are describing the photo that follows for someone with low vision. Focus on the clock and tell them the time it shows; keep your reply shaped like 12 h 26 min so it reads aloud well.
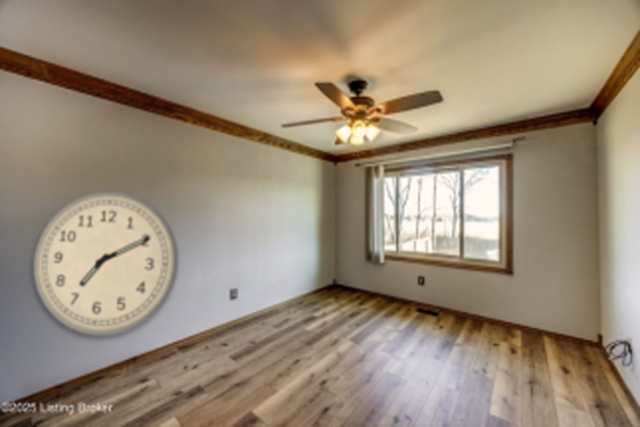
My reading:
7 h 10 min
